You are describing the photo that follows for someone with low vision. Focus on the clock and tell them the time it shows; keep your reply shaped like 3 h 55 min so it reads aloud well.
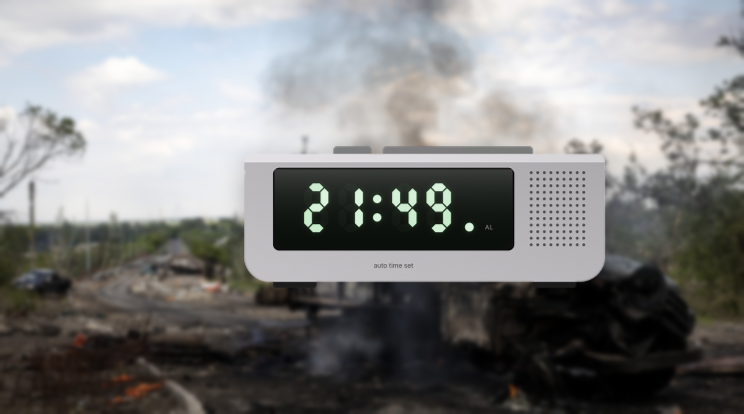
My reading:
21 h 49 min
